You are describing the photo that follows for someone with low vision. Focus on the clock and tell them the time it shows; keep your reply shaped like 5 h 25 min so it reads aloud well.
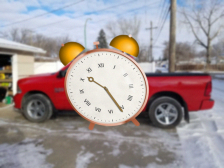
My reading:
10 h 26 min
